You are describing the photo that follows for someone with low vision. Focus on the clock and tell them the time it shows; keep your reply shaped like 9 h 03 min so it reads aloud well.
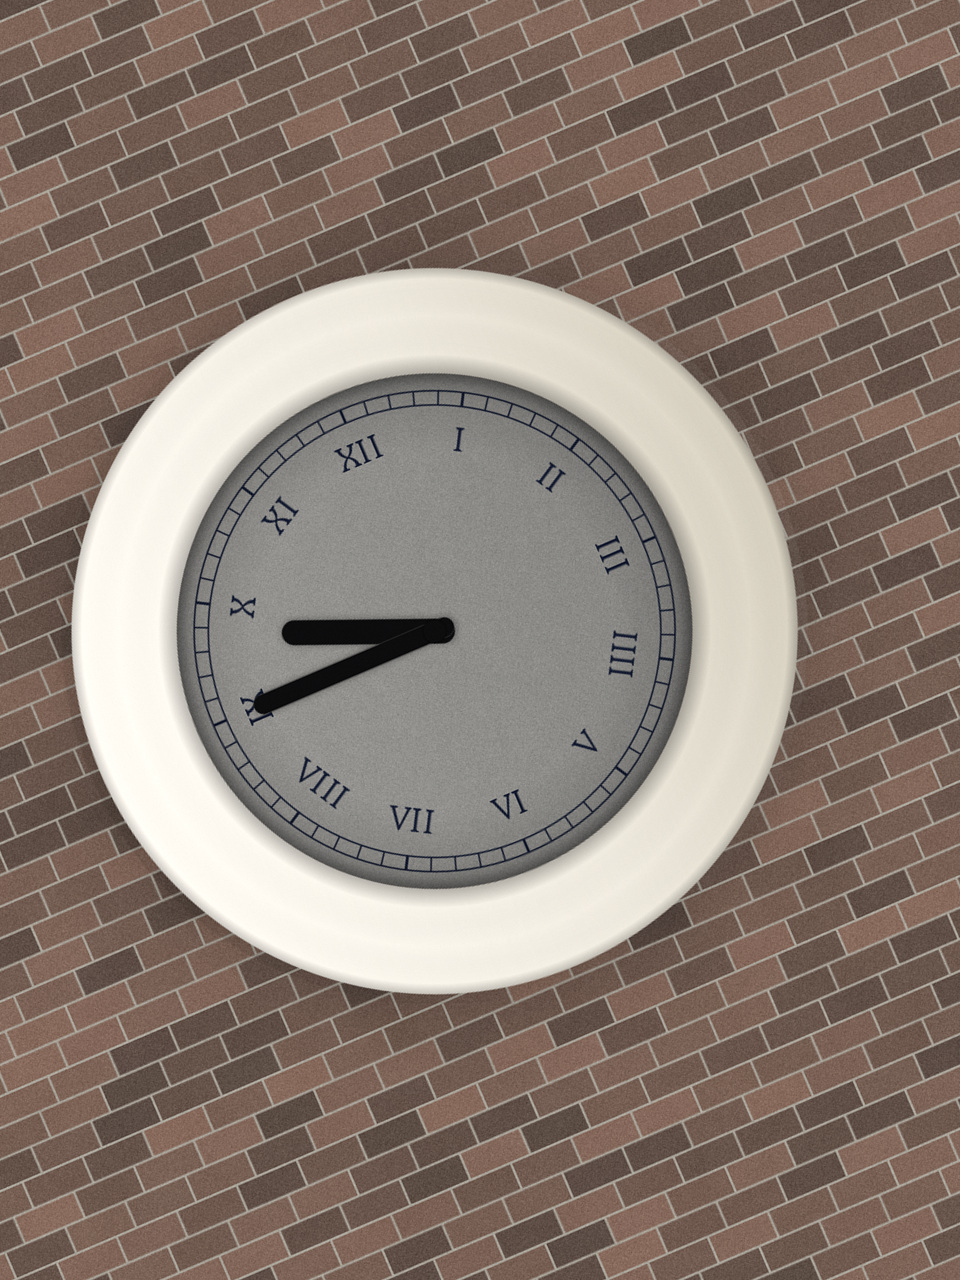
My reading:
9 h 45 min
